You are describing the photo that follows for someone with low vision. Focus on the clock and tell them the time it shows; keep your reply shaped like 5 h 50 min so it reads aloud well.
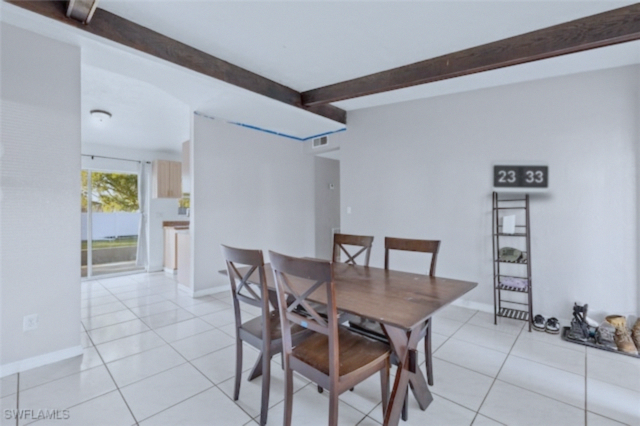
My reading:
23 h 33 min
